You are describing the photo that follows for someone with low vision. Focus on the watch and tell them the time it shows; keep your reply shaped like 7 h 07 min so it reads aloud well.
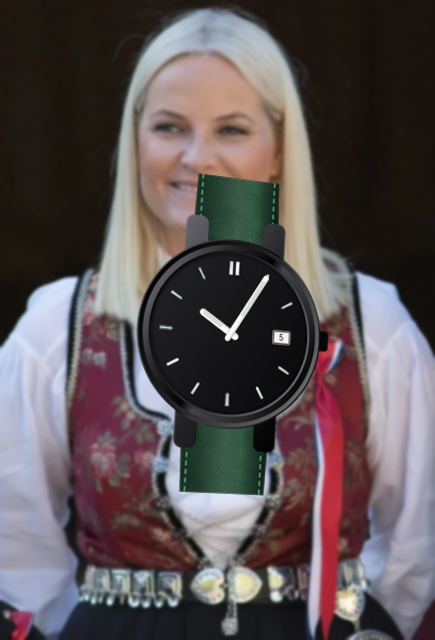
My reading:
10 h 05 min
